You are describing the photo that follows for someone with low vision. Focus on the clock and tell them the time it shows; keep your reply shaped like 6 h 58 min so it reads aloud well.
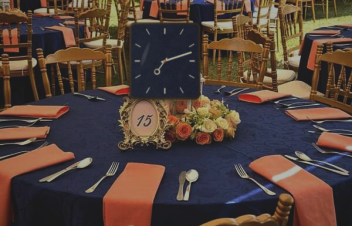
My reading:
7 h 12 min
